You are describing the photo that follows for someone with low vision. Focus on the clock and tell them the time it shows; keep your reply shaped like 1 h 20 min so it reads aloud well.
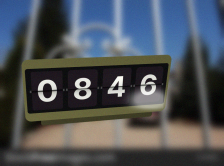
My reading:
8 h 46 min
